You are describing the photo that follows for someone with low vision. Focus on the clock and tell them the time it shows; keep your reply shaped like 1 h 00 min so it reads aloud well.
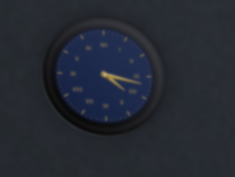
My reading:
4 h 17 min
